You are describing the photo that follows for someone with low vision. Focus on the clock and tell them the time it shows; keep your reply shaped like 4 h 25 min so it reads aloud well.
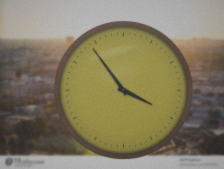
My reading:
3 h 54 min
